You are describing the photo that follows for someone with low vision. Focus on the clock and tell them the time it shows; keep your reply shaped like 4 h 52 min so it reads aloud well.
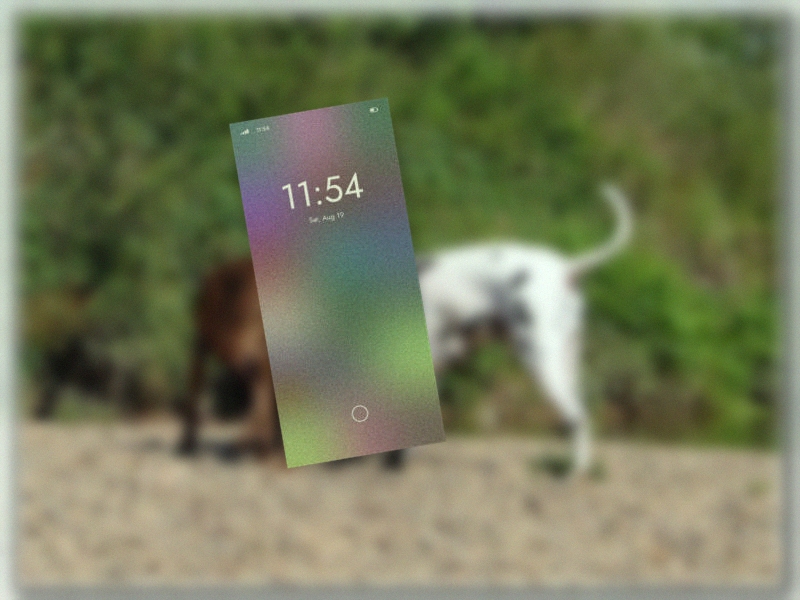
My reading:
11 h 54 min
